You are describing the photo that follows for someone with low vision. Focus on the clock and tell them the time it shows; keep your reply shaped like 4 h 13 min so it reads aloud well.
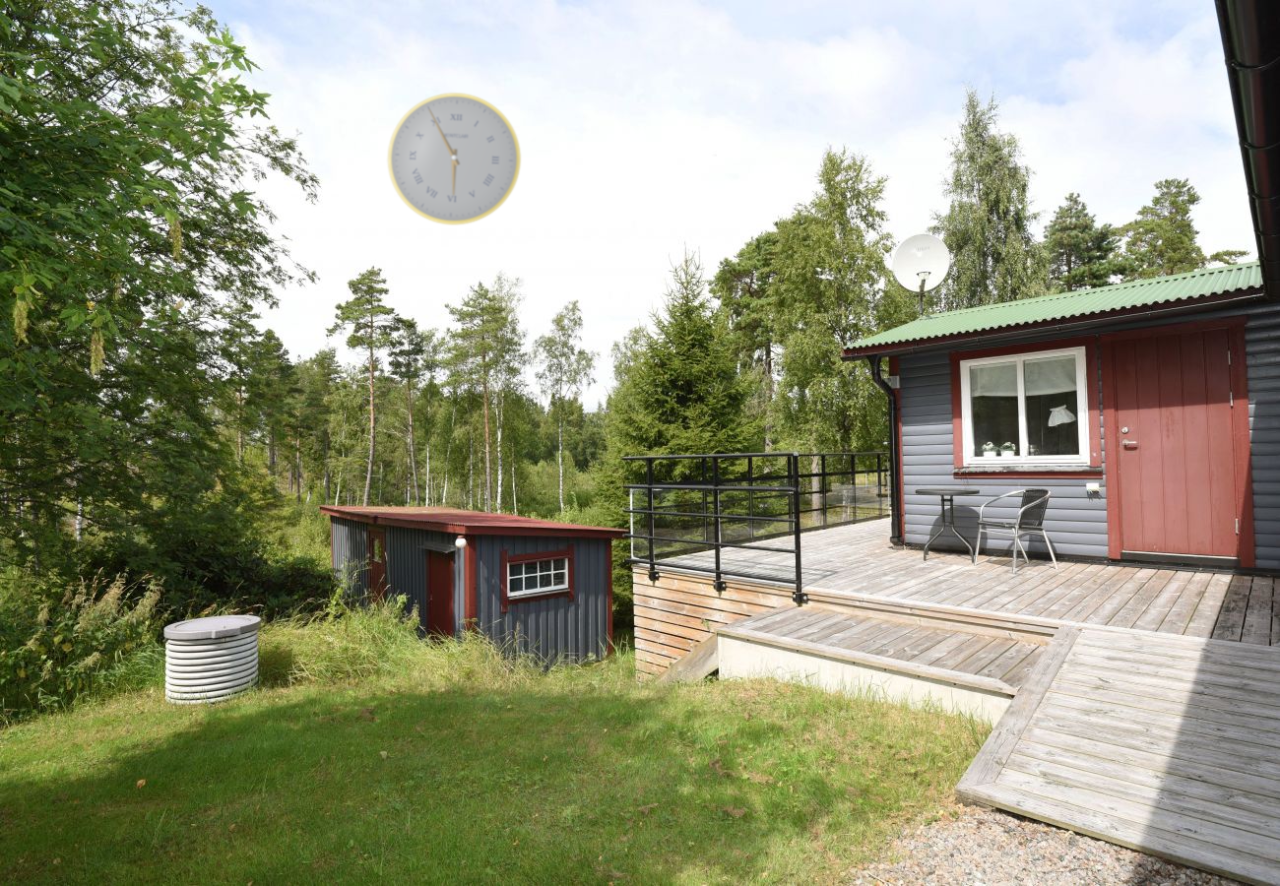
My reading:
5 h 55 min
